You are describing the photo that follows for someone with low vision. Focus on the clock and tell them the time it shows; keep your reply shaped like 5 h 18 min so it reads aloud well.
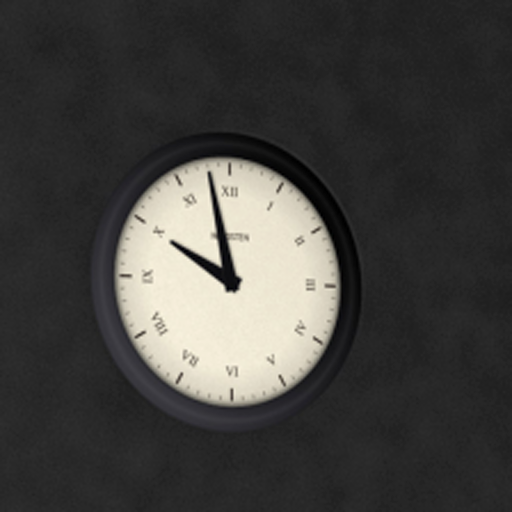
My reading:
9 h 58 min
